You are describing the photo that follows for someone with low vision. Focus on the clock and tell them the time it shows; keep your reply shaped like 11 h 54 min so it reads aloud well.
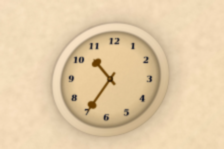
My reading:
10 h 35 min
